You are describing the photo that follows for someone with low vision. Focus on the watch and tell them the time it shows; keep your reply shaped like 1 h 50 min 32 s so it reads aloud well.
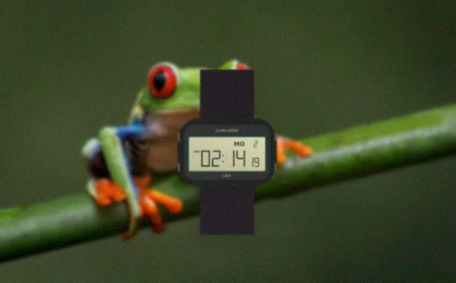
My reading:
2 h 14 min 19 s
